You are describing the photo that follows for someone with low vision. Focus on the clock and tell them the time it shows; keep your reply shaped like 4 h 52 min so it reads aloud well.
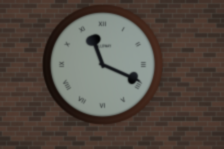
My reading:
11 h 19 min
